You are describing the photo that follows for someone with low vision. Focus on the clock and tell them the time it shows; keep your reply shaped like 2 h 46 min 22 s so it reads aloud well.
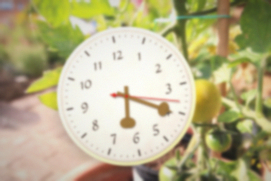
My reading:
6 h 20 min 18 s
